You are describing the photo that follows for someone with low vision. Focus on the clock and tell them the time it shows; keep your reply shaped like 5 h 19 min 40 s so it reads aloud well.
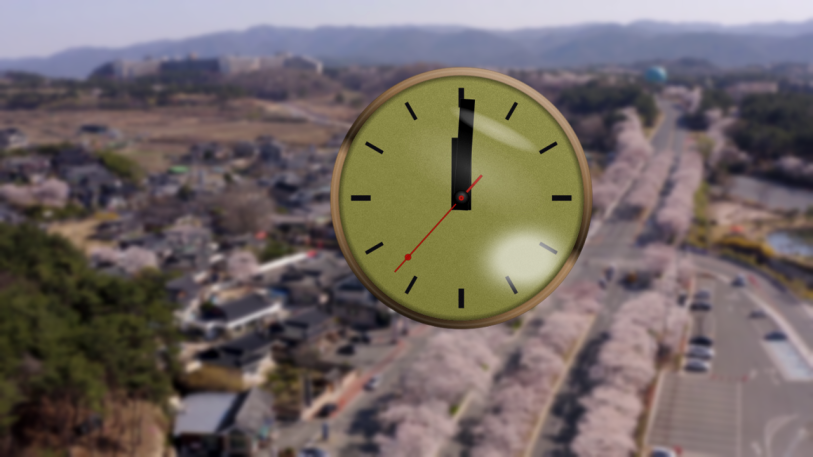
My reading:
12 h 00 min 37 s
